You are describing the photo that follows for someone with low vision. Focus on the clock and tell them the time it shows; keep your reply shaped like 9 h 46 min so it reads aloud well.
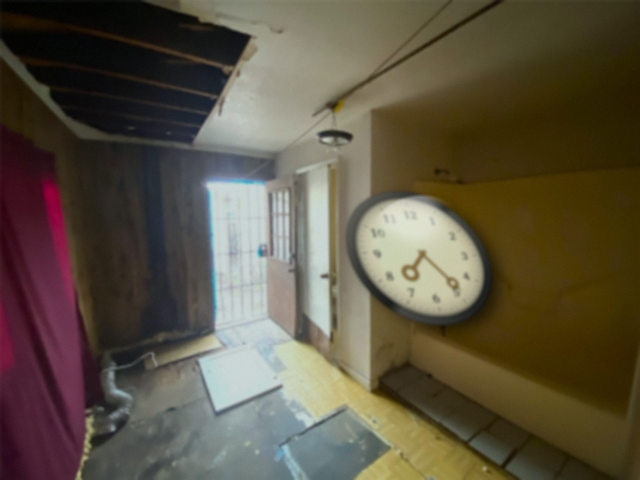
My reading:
7 h 24 min
